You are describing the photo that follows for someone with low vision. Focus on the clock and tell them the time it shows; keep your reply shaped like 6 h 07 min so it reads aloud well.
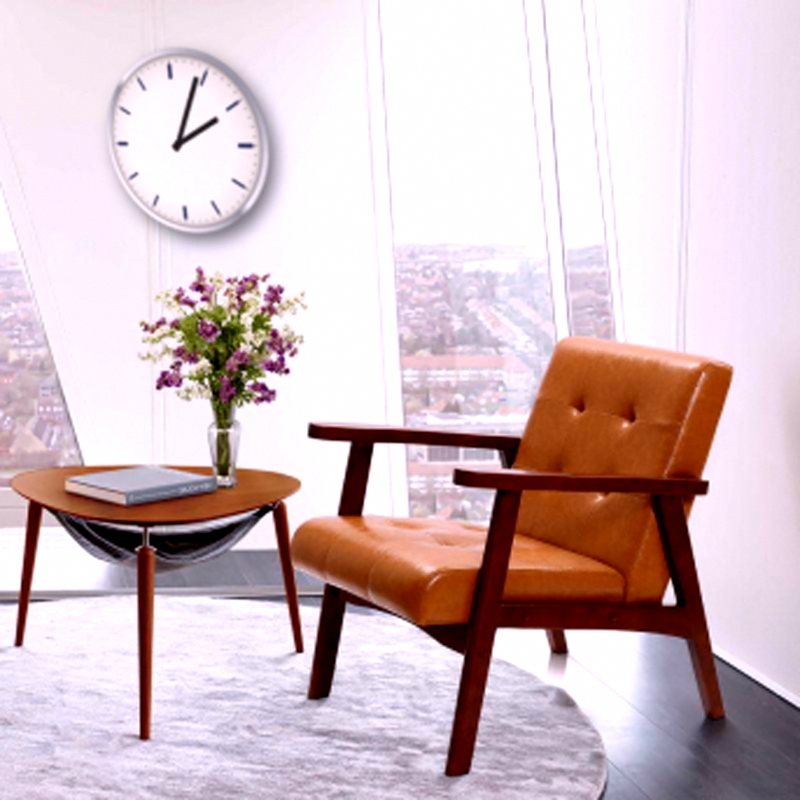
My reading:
2 h 04 min
